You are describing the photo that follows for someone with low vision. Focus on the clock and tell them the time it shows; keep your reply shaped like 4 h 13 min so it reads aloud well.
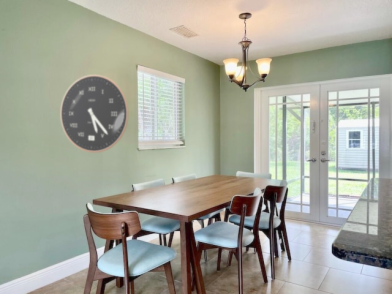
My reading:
5 h 23 min
